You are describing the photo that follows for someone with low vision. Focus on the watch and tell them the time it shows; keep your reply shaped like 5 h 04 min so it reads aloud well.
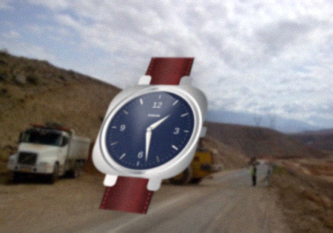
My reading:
1 h 28 min
